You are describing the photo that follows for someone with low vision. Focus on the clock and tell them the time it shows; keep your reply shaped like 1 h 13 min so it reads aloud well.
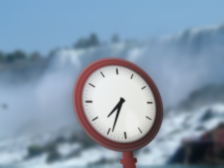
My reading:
7 h 34 min
